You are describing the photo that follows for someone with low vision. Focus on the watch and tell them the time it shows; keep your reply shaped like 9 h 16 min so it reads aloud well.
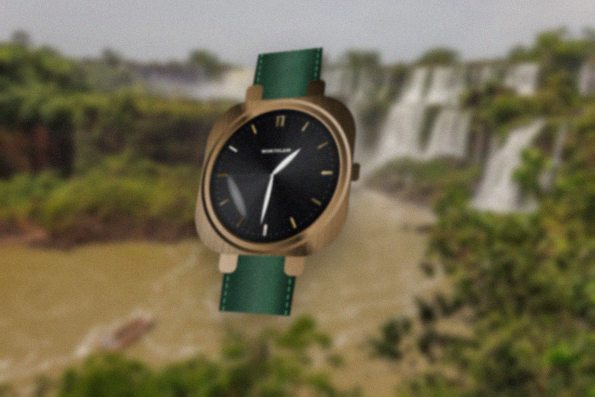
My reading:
1 h 31 min
